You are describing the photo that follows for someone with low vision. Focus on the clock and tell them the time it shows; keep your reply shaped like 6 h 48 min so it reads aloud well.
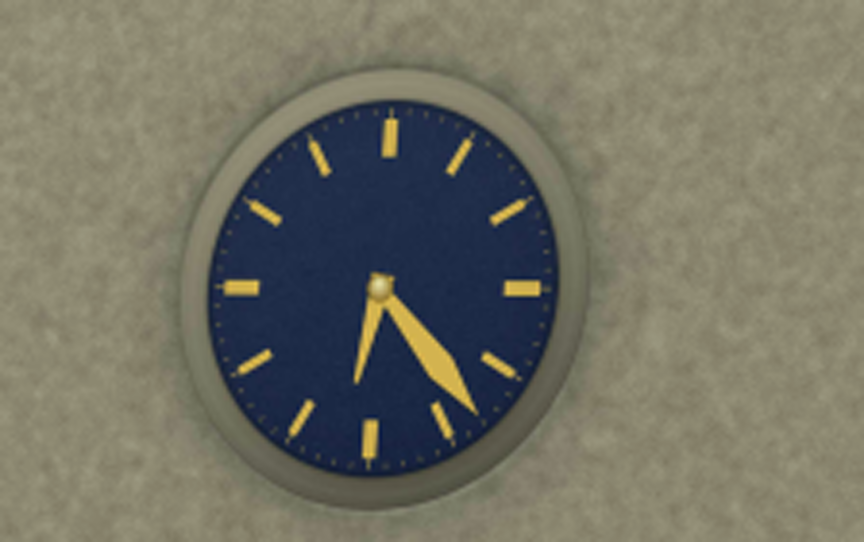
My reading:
6 h 23 min
